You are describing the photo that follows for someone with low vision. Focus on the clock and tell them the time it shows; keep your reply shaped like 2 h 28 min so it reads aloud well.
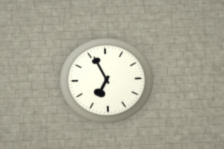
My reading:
6 h 56 min
